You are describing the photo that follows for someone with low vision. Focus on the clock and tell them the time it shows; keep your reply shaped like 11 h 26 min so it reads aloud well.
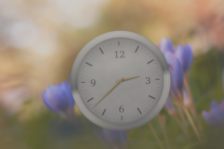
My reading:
2 h 38 min
